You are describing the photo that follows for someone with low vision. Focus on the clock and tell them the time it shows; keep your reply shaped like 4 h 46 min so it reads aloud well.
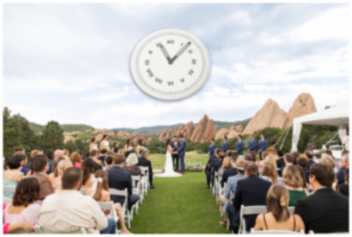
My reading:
11 h 07 min
